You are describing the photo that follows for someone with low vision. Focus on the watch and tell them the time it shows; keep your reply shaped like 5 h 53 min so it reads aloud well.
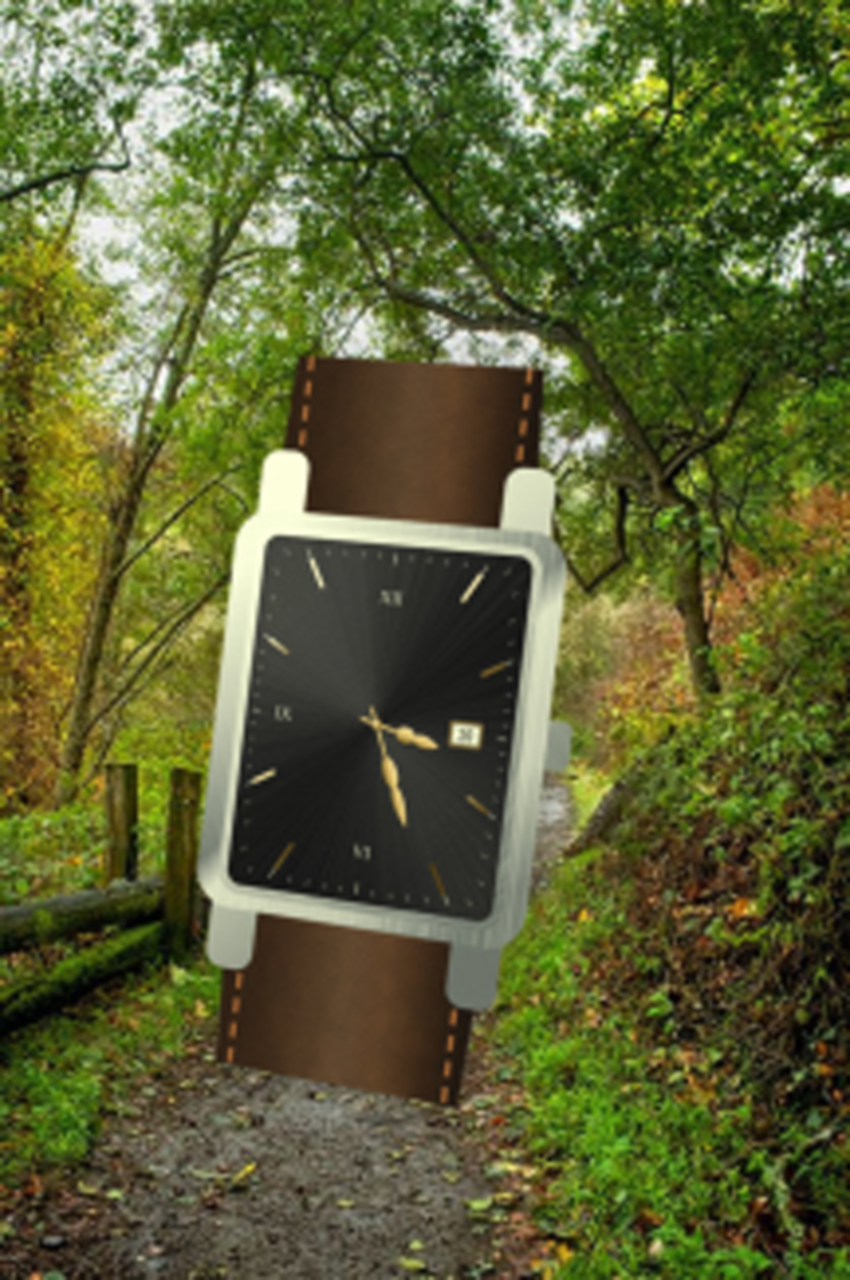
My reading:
3 h 26 min
